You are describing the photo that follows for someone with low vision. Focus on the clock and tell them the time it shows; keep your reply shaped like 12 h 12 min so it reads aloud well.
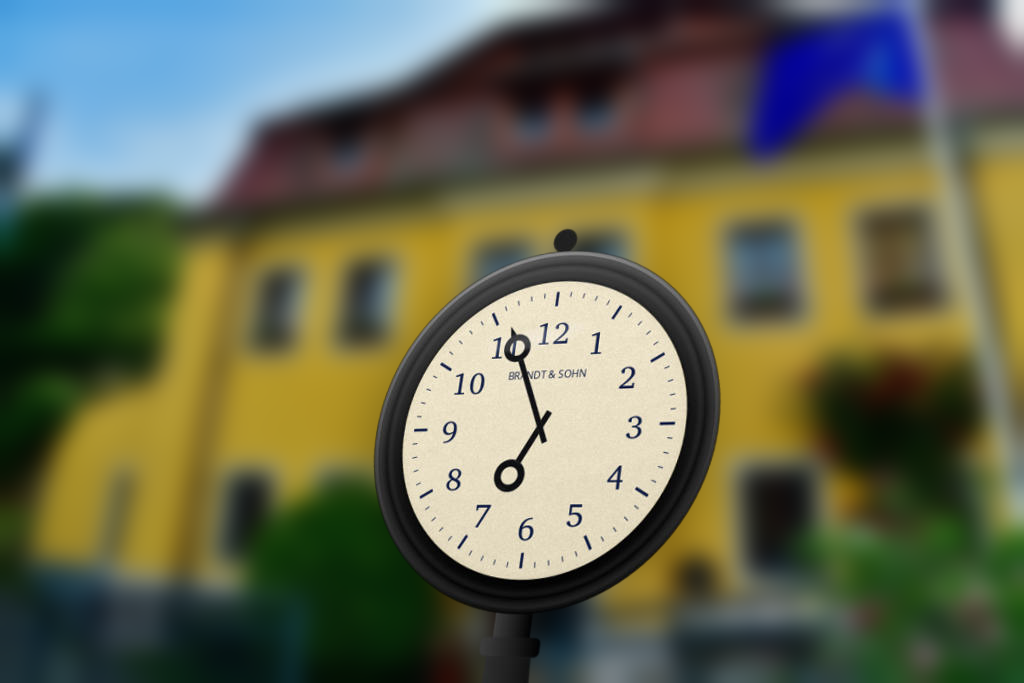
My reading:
6 h 56 min
